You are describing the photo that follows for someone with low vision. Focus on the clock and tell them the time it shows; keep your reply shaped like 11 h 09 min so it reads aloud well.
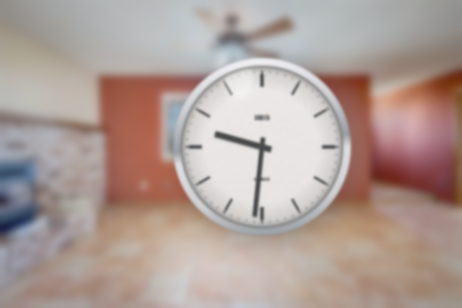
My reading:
9 h 31 min
